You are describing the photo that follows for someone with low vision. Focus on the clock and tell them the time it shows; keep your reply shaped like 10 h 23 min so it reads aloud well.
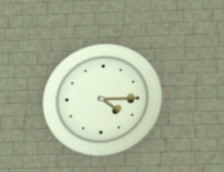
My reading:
4 h 15 min
